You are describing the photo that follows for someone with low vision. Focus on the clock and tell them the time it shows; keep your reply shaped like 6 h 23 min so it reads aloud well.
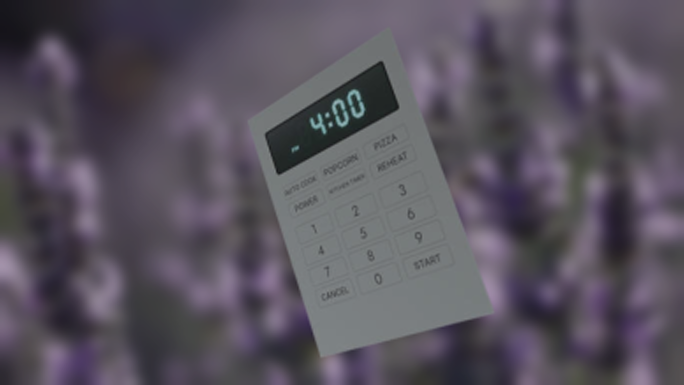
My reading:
4 h 00 min
